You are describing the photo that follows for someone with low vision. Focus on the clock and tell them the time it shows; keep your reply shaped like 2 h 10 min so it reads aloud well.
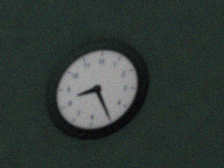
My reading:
8 h 25 min
